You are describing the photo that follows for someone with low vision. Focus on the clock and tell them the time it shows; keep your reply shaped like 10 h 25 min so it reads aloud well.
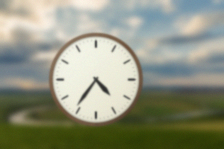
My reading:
4 h 36 min
